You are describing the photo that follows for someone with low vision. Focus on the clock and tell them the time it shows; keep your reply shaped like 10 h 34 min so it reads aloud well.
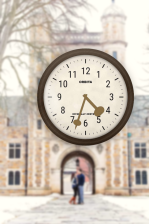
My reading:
4 h 33 min
